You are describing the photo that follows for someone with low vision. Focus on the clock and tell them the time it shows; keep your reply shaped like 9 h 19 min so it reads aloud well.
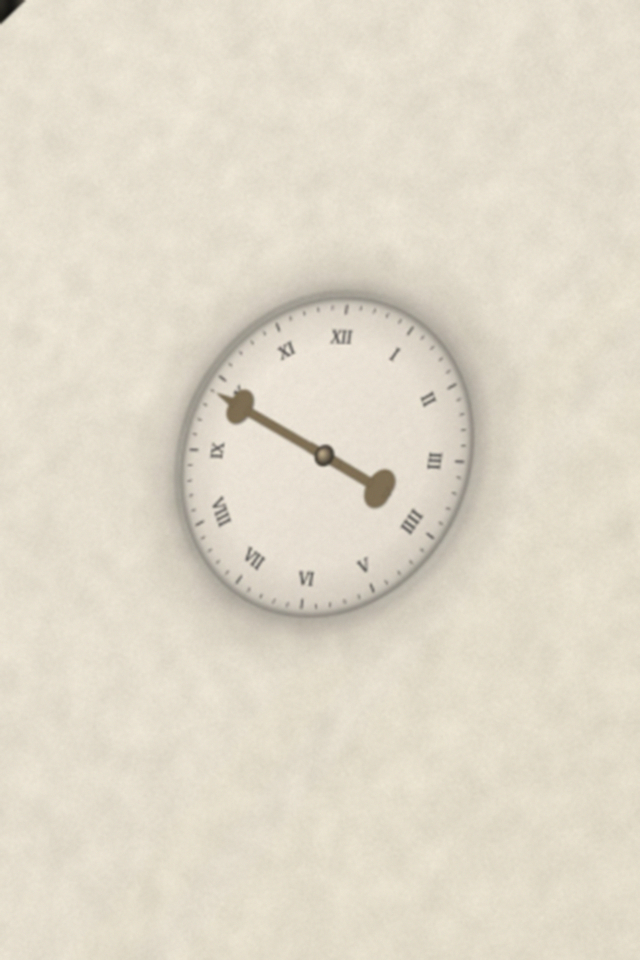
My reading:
3 h 49 min
